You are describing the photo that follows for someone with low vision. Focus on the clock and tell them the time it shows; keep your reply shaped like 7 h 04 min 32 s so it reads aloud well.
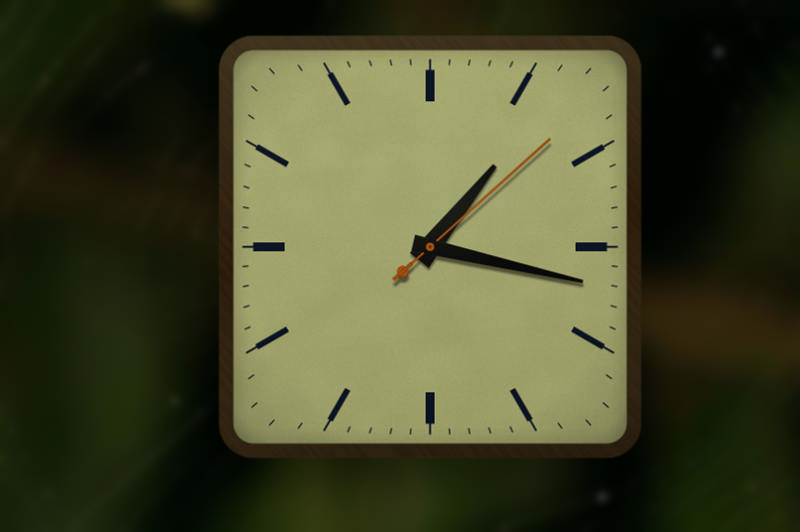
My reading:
1 h 17 min 08 s
